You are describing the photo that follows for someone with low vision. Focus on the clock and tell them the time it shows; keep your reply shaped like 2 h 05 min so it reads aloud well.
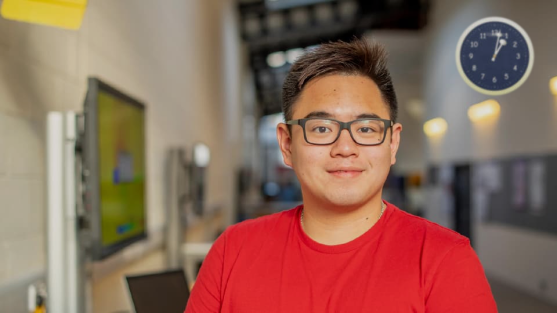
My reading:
1 h 02 min
